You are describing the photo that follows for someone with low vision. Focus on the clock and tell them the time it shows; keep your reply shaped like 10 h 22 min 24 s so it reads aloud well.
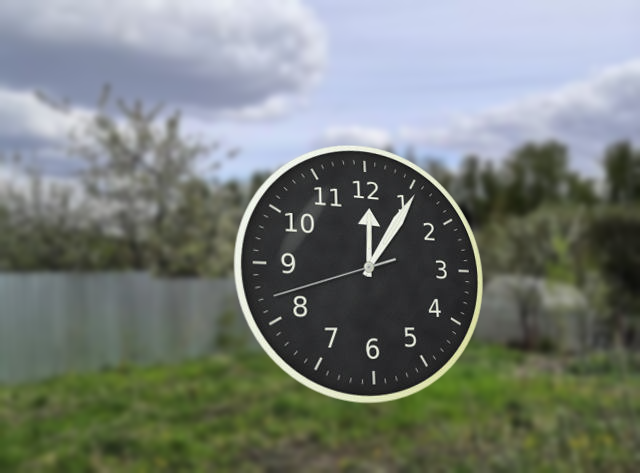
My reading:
12 h 05 min 42 s
